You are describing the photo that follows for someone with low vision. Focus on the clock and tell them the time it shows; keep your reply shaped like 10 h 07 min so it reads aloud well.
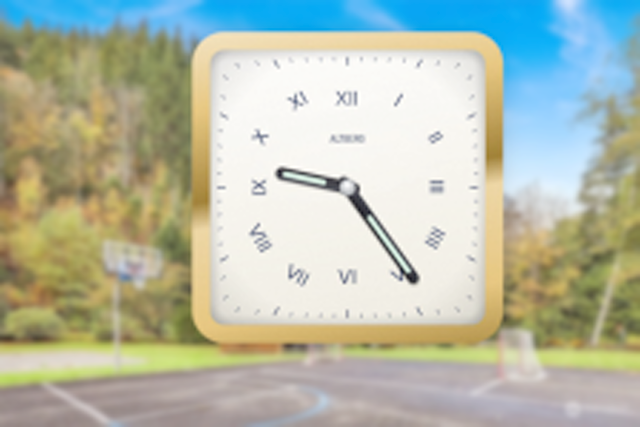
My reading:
9 h 24 min
